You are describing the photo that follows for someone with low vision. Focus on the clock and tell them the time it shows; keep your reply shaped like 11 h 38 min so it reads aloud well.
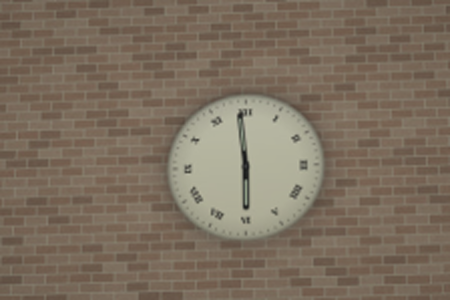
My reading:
5 h 59 min
